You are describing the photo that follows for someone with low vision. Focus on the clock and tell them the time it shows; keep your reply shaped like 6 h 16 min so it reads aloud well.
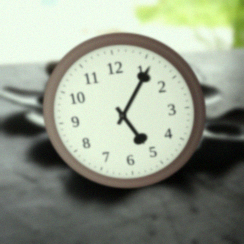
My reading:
5 h 06 min
